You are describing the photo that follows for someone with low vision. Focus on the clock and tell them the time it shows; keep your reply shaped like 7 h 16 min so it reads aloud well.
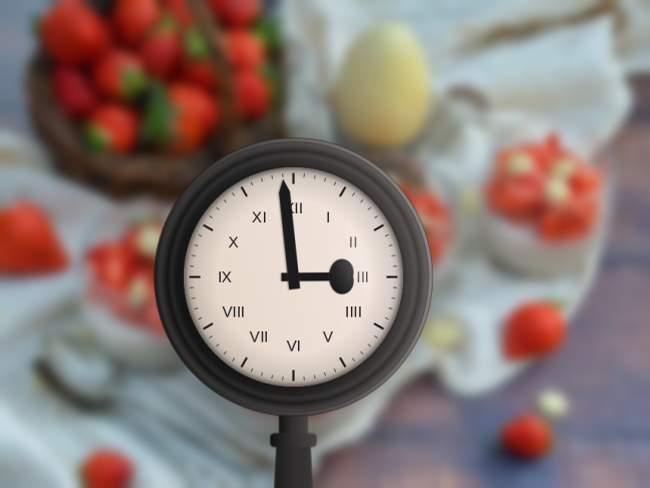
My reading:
2 h 59 min
